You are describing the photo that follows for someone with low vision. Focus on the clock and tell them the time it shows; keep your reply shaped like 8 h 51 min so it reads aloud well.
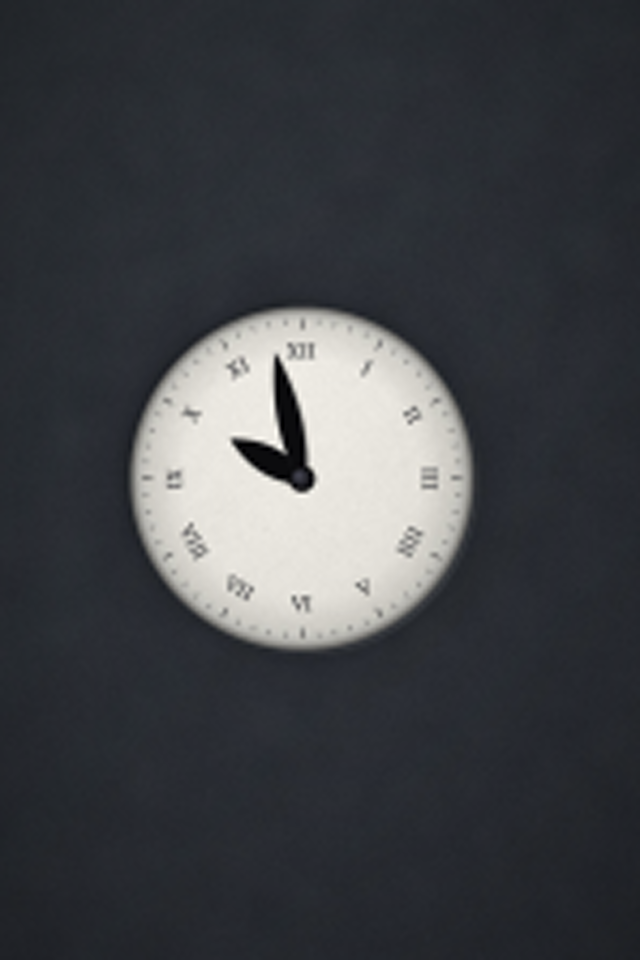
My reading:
9 h 58 min
